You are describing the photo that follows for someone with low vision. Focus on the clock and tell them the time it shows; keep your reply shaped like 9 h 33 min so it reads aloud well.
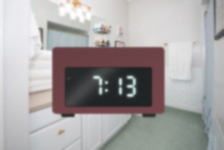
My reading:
7 h 13 min
